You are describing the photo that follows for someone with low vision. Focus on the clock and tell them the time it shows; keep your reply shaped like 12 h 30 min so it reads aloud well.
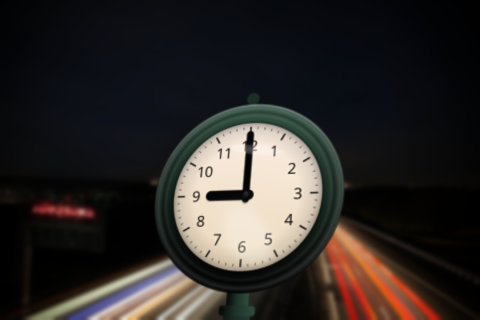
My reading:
9 h 00 min
